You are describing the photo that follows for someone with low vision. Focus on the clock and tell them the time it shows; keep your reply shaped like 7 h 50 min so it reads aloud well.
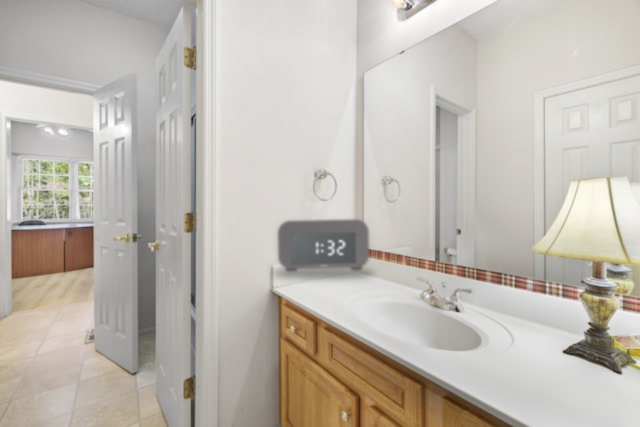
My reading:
1 h 32 min
